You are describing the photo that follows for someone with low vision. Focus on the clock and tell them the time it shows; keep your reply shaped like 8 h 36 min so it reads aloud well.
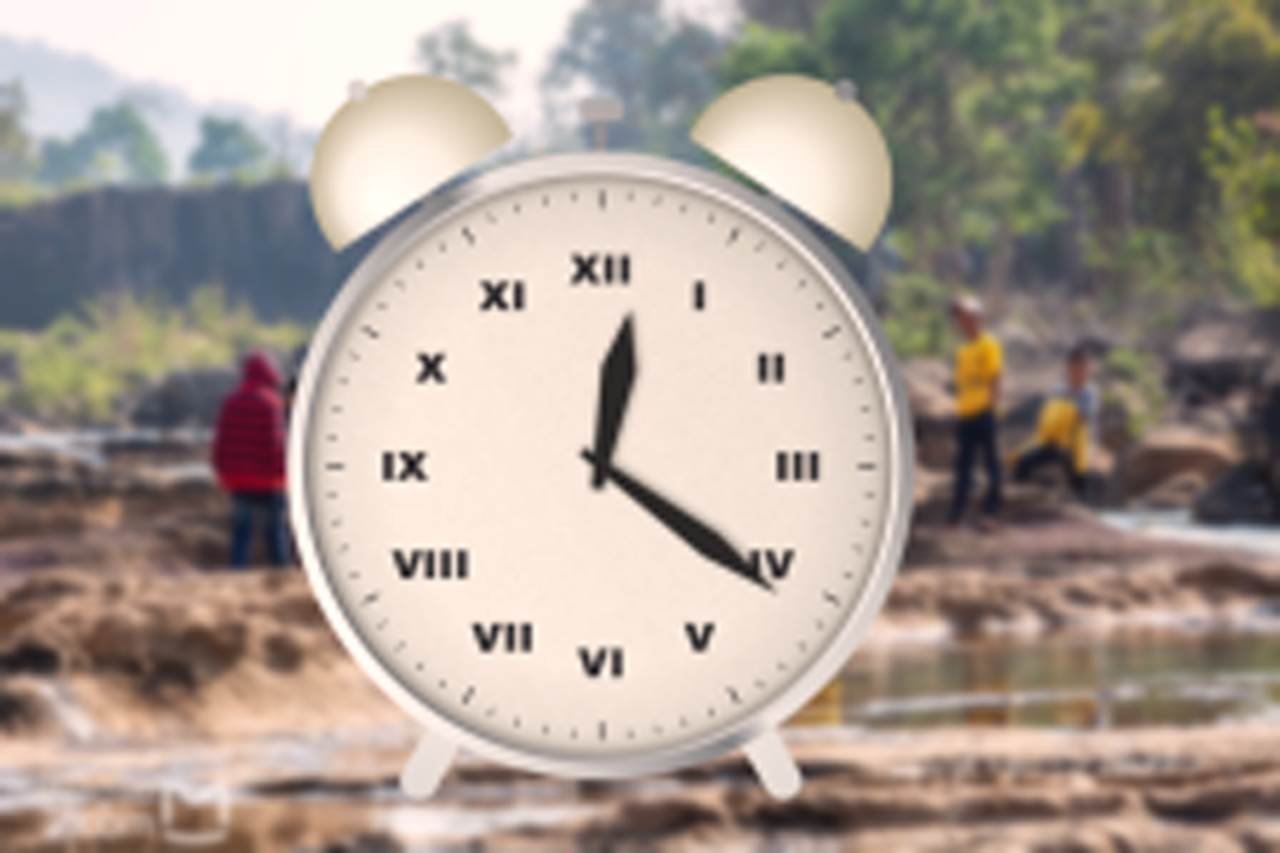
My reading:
12 h 21 min
